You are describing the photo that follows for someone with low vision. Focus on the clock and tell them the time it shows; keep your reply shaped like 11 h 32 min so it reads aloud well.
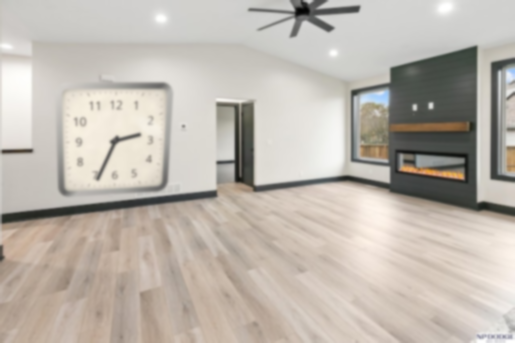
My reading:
2 h 34 min
